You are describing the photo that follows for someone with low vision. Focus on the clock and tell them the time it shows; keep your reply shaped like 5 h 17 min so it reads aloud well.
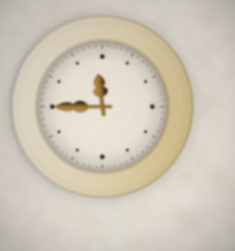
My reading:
11 h 45 min
